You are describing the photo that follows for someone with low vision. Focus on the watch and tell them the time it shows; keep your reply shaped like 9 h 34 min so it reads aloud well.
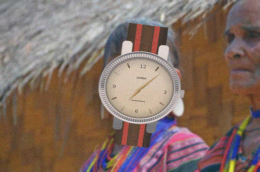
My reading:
7 h 07 min
